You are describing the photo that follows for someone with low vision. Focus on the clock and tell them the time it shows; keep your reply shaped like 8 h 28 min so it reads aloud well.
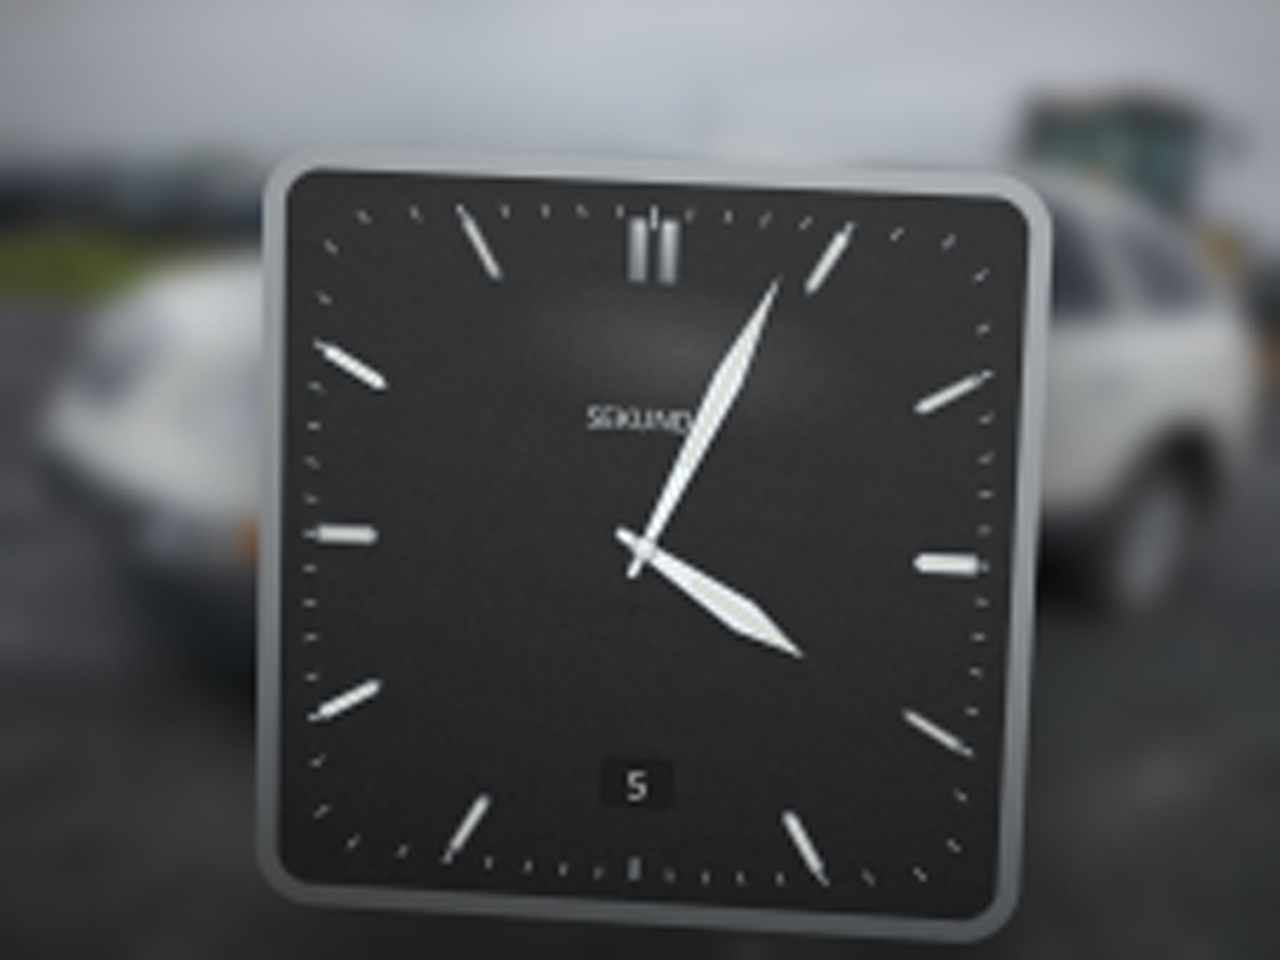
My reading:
4 h 04 min
